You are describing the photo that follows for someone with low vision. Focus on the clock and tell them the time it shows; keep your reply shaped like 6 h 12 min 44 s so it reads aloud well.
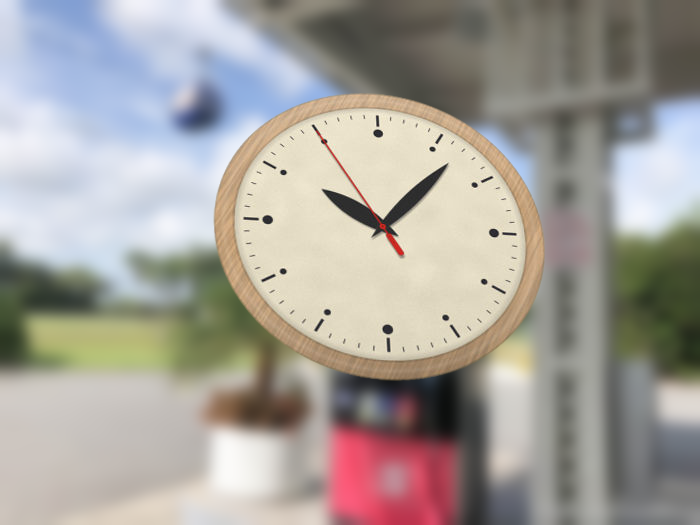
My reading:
10 h 06 min 55 s
